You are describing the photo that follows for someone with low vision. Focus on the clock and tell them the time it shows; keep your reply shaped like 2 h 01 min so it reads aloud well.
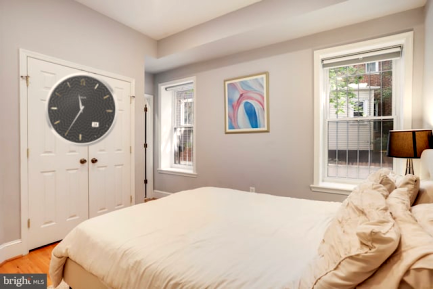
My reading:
11 h 35 min
